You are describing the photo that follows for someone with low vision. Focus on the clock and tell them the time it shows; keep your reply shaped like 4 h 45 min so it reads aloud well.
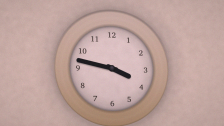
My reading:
3 h 47 min
